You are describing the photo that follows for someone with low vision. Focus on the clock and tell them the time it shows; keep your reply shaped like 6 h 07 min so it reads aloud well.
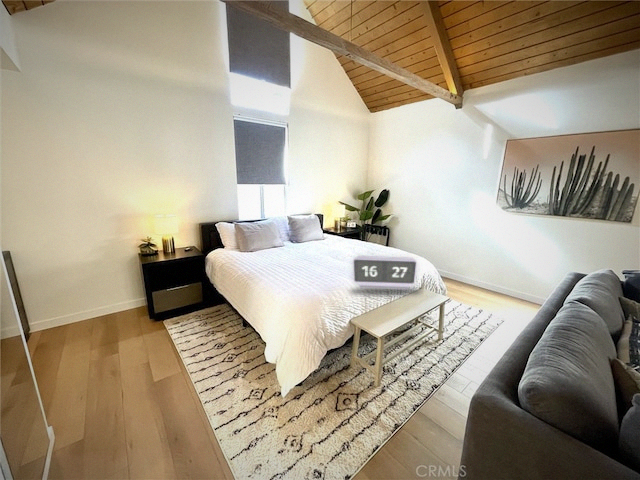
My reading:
16 h 27 min
